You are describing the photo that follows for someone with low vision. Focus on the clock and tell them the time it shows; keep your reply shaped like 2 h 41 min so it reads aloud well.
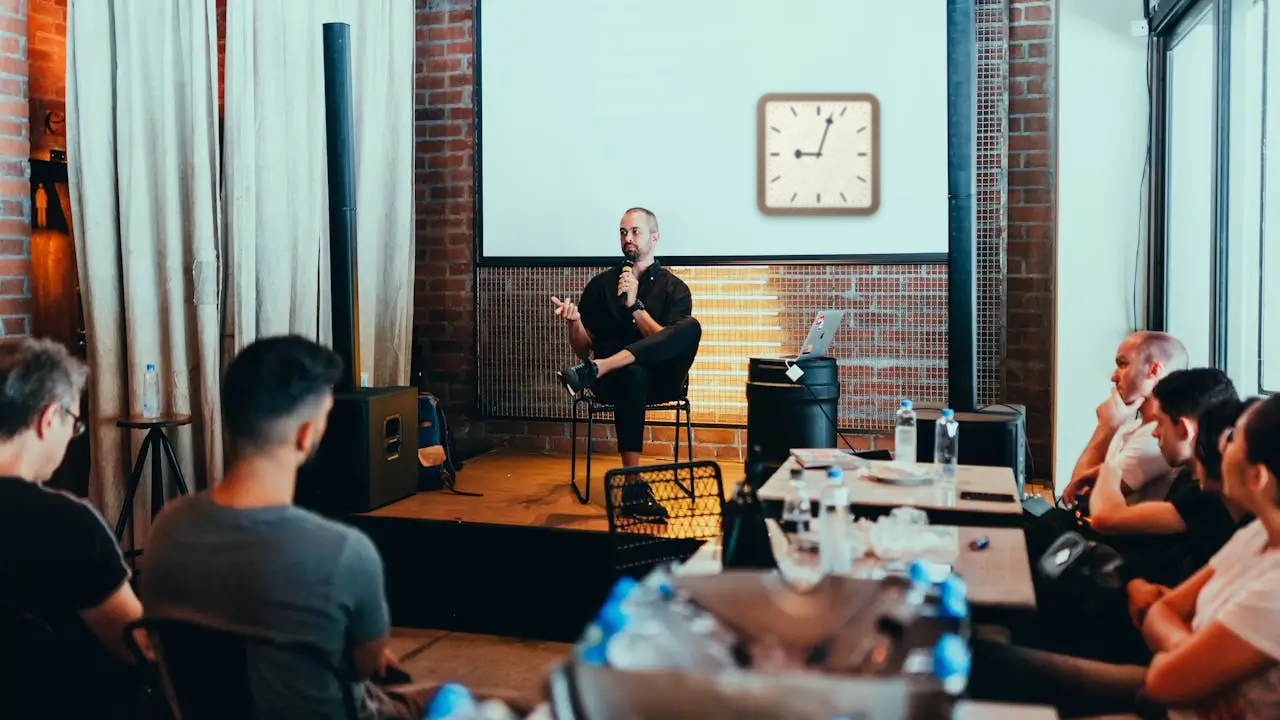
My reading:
9 h 03 min
